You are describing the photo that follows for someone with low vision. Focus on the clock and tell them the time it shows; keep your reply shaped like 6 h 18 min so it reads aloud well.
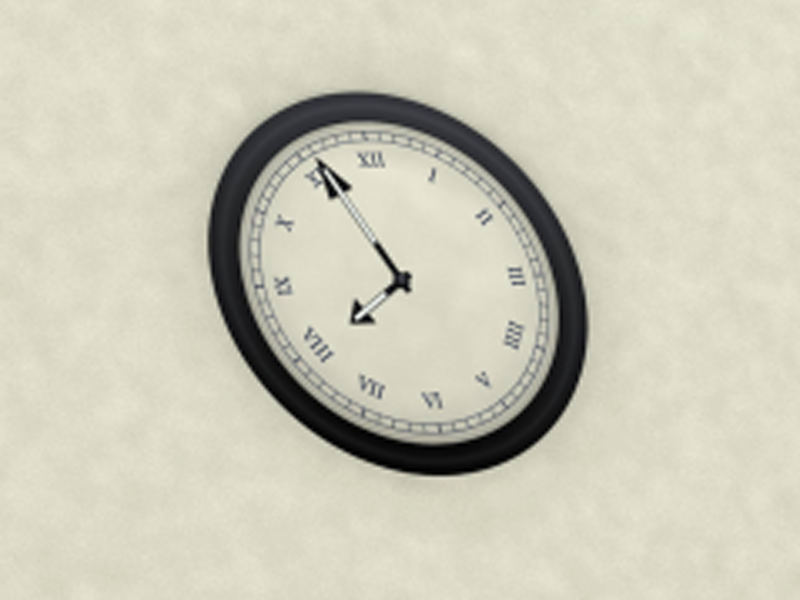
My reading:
7 h 56 min
